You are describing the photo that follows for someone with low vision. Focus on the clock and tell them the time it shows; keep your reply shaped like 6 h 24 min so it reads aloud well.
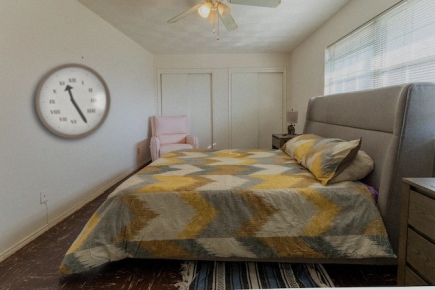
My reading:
11 h 25 min
